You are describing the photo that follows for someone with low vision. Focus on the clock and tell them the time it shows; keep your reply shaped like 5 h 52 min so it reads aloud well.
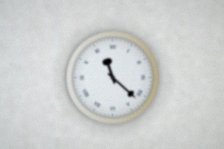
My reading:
11 h 22 min
